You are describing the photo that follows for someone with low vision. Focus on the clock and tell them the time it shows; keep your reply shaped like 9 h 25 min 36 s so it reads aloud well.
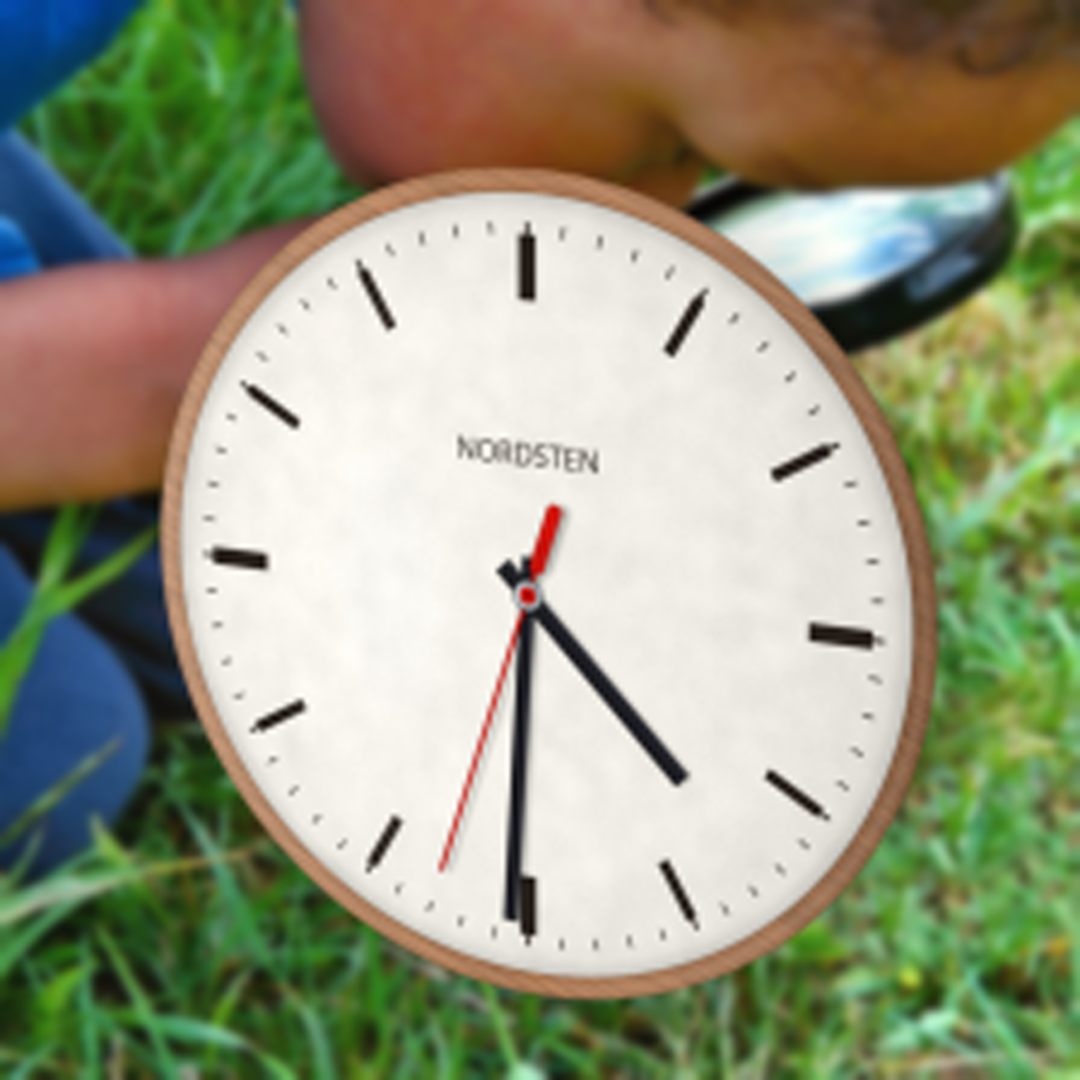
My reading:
4 h 30 min 33 s
